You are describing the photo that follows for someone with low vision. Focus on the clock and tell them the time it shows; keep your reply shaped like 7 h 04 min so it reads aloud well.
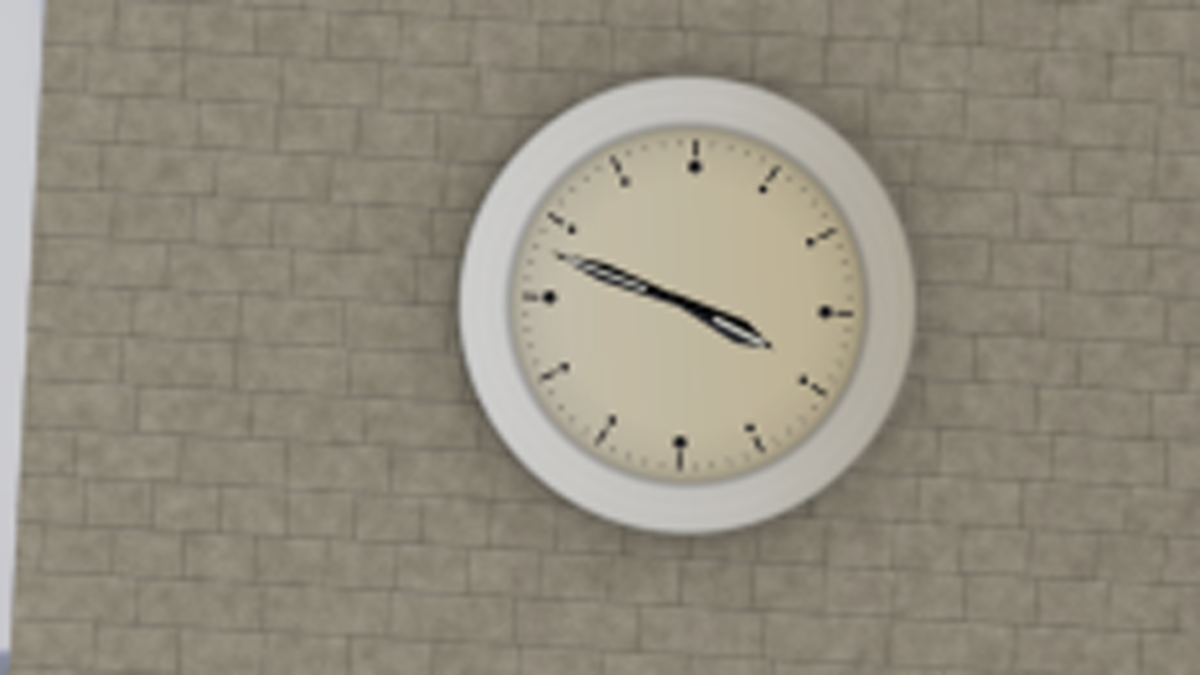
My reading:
3 h 48 min
